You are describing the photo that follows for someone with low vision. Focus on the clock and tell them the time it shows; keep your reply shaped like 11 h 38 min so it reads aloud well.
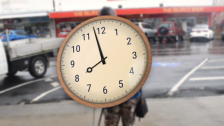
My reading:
7 h 58 min
